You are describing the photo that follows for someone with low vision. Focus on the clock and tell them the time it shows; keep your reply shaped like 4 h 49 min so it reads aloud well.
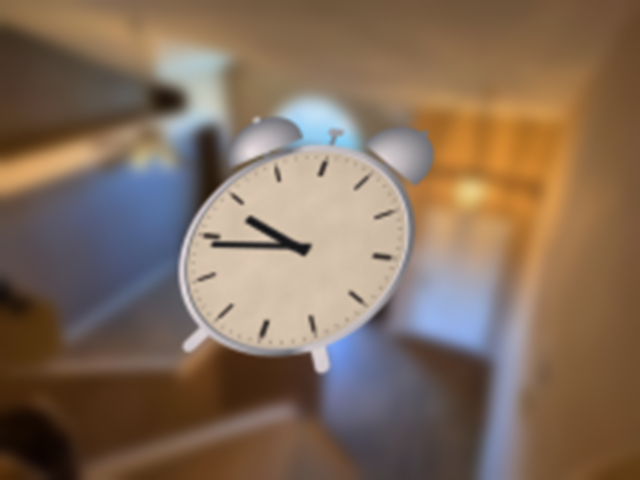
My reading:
9 h 44 min
